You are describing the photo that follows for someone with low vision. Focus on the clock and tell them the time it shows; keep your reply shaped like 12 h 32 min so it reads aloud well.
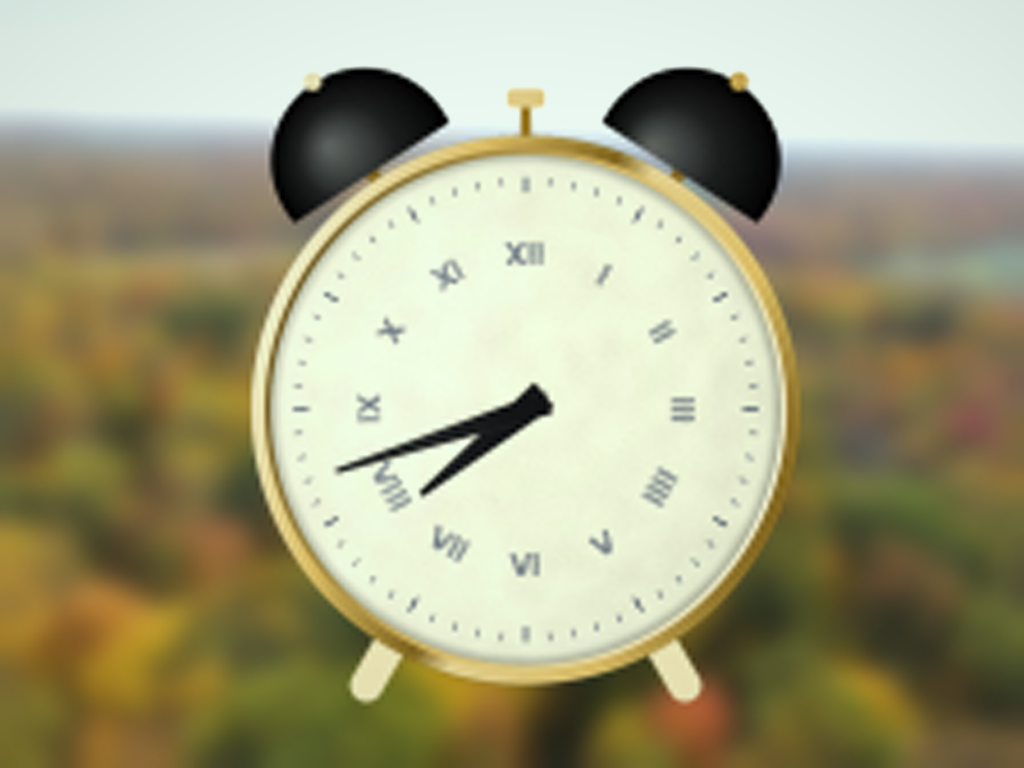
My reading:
7 h 42 min
